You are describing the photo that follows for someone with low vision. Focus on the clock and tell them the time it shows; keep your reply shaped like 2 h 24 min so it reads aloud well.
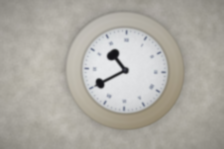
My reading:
10 h 40 min
